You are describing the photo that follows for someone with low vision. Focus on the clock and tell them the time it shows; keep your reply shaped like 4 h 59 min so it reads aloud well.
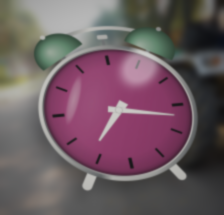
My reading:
7 h 17 min
